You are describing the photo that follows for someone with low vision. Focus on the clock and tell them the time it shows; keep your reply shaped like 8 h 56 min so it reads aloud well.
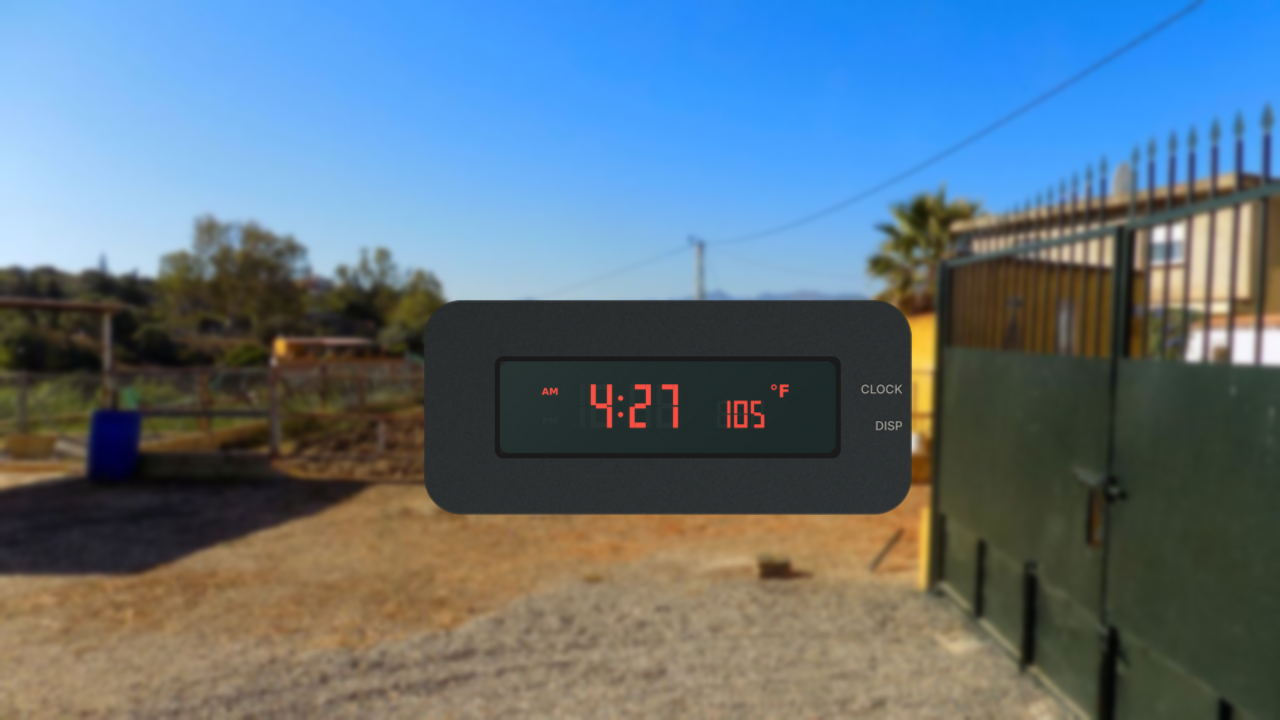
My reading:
4 h 27 min
